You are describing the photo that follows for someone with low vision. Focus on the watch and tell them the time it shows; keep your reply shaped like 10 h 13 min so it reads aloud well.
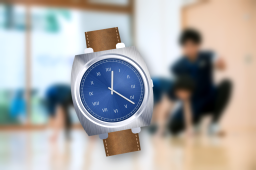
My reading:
12 h 22 min
